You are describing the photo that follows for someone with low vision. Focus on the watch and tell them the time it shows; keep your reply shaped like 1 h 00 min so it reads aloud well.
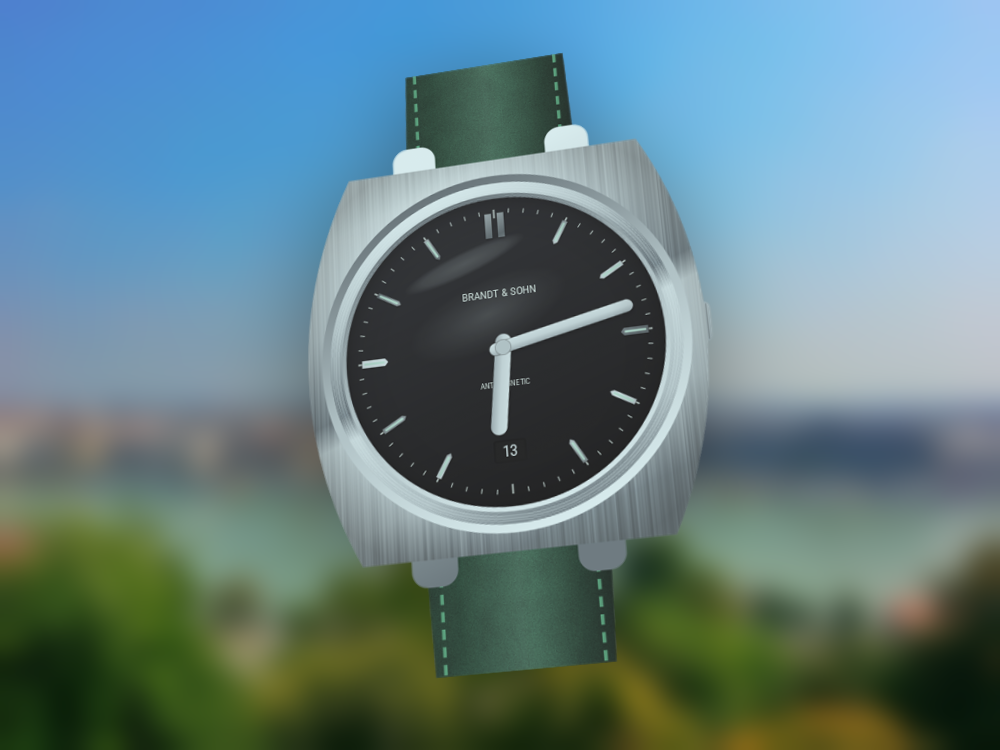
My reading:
6 h 13 min
